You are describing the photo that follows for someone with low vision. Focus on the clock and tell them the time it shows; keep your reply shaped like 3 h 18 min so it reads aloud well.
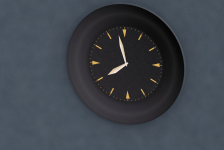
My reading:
7 h 58 min
